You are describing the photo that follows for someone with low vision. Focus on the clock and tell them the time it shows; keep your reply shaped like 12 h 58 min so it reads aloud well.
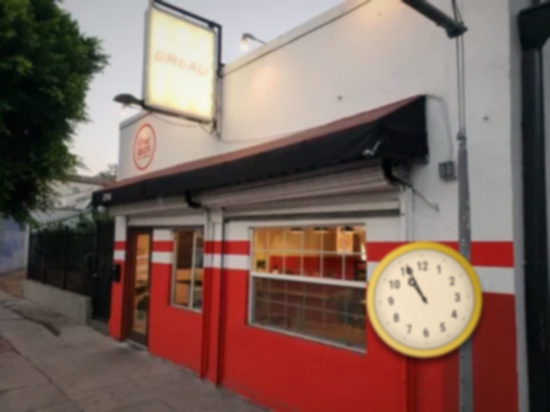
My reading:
10 h 56 min
